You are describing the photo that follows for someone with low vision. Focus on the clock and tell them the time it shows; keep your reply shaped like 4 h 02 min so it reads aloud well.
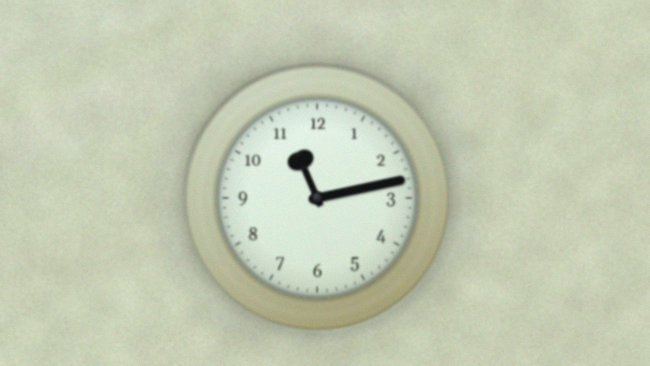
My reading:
11 h 13 min
